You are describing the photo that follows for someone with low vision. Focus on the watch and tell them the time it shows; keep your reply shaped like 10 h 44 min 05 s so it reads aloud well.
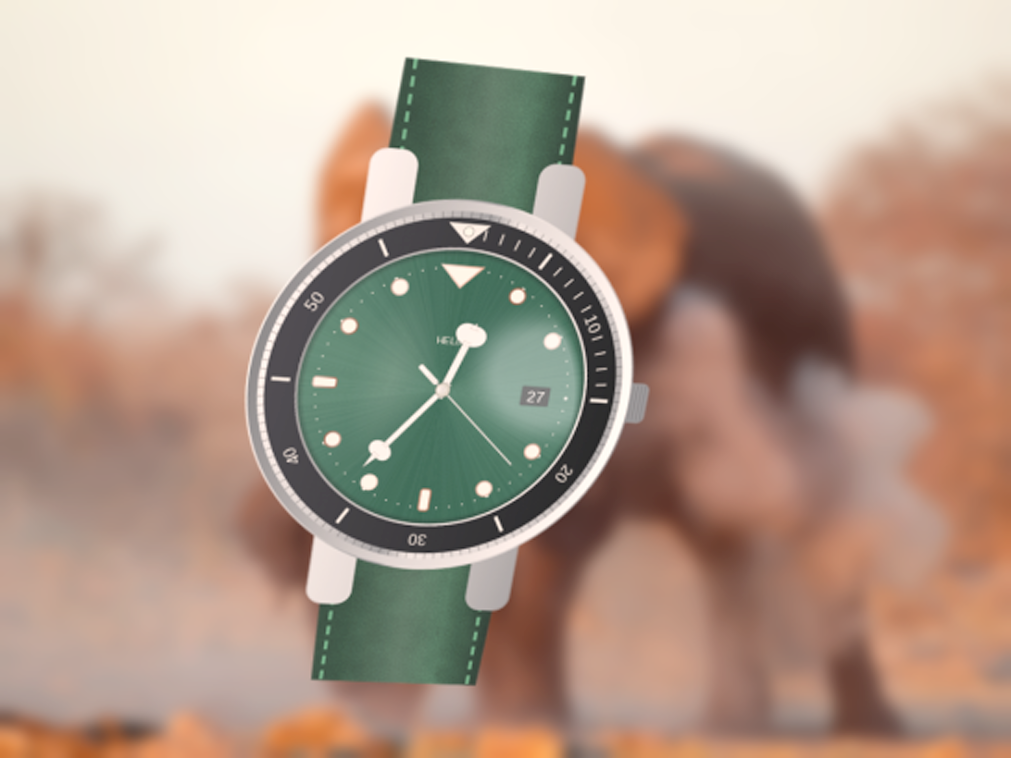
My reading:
12 h 36 min 22 s
